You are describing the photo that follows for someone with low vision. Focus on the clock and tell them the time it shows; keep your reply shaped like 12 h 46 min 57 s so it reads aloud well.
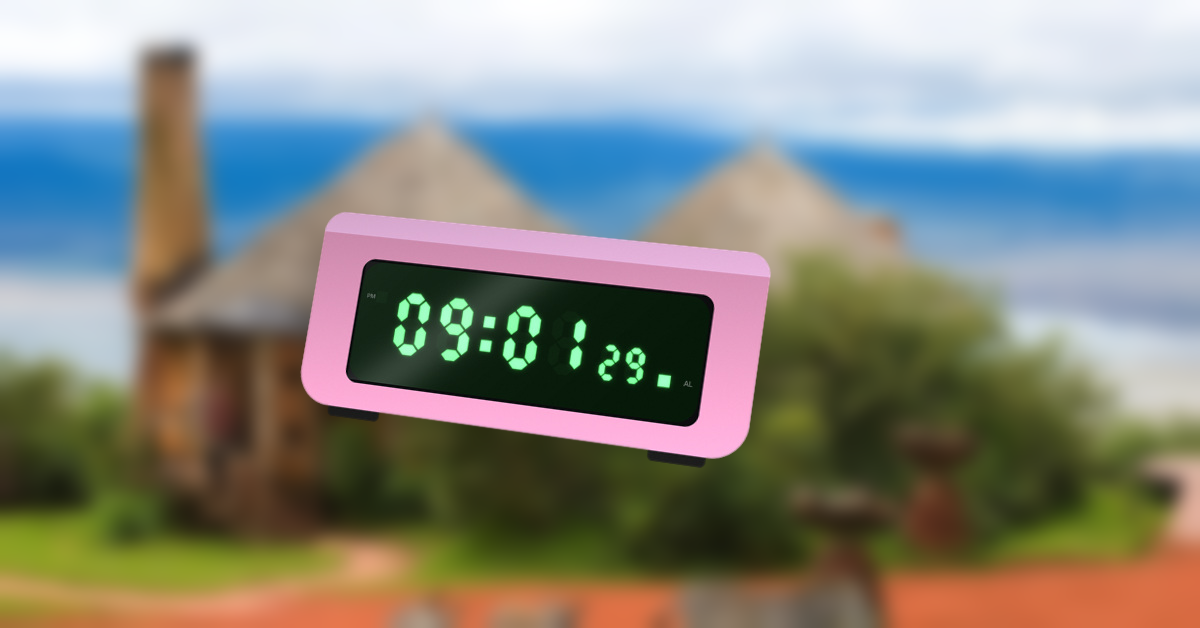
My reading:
9 h 01 min 29 s
